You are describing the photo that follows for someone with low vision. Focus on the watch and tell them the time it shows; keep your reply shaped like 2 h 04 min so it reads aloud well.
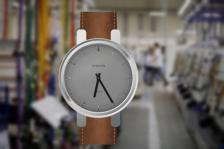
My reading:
6 h 25 min
